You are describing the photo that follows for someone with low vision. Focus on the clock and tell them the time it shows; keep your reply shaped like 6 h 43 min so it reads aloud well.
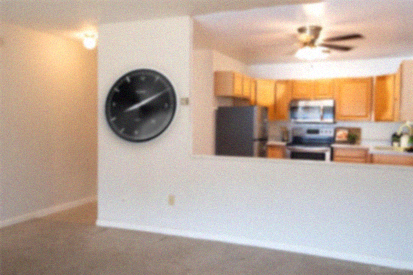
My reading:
8 h 10 min
